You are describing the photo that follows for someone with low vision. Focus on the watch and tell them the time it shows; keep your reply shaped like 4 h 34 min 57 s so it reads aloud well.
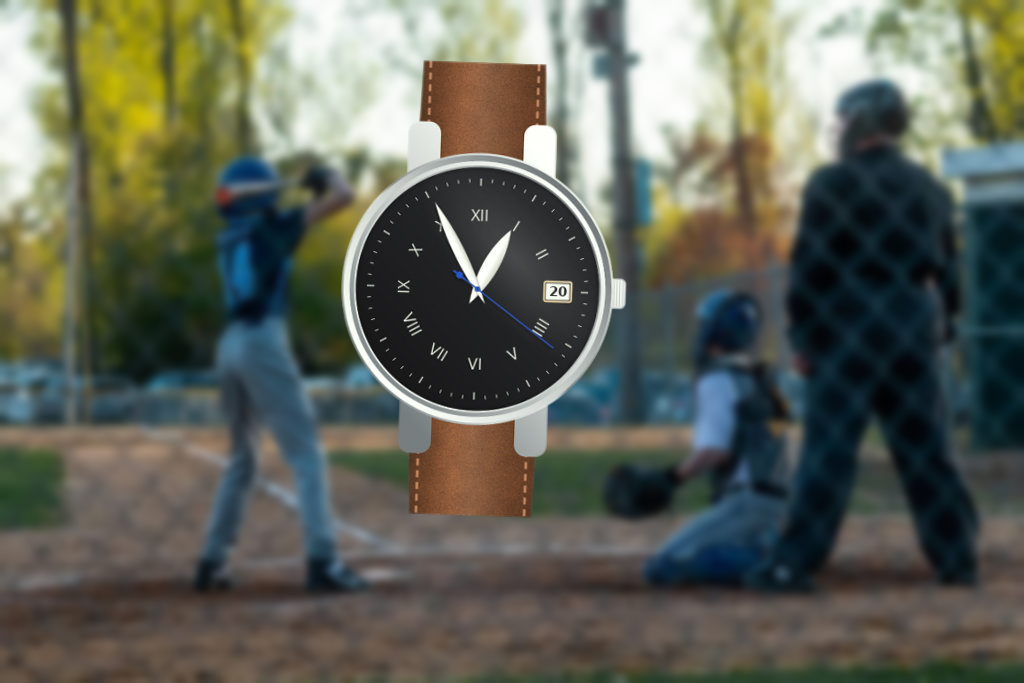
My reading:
12 h 55 min 21 s
